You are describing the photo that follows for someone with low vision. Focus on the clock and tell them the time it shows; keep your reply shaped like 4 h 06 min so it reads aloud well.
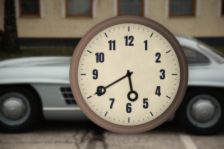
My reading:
5 h 40 min
